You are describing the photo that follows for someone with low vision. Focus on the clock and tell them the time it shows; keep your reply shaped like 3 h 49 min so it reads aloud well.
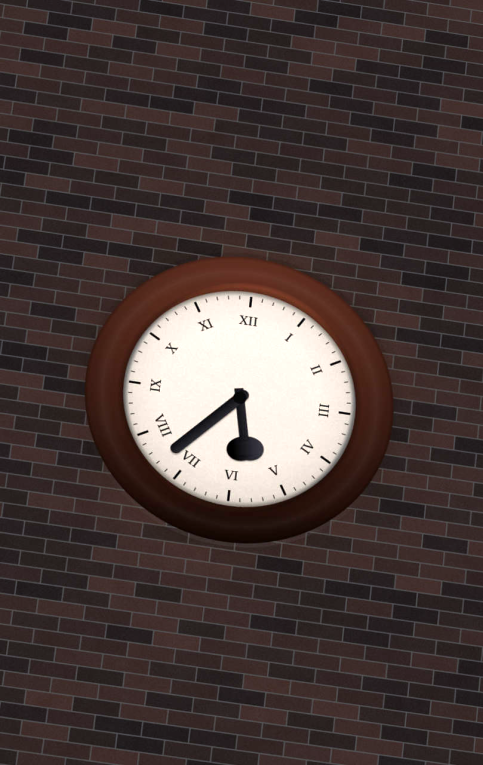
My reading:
5 h 37 min
